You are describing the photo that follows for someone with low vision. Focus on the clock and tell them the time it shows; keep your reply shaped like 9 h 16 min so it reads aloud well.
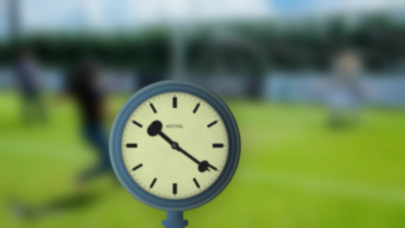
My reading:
10 h 21 min
